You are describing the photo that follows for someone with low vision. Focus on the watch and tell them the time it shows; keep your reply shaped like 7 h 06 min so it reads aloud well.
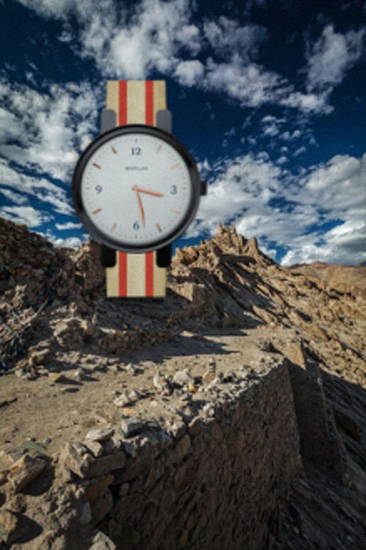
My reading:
3 h 28 min
